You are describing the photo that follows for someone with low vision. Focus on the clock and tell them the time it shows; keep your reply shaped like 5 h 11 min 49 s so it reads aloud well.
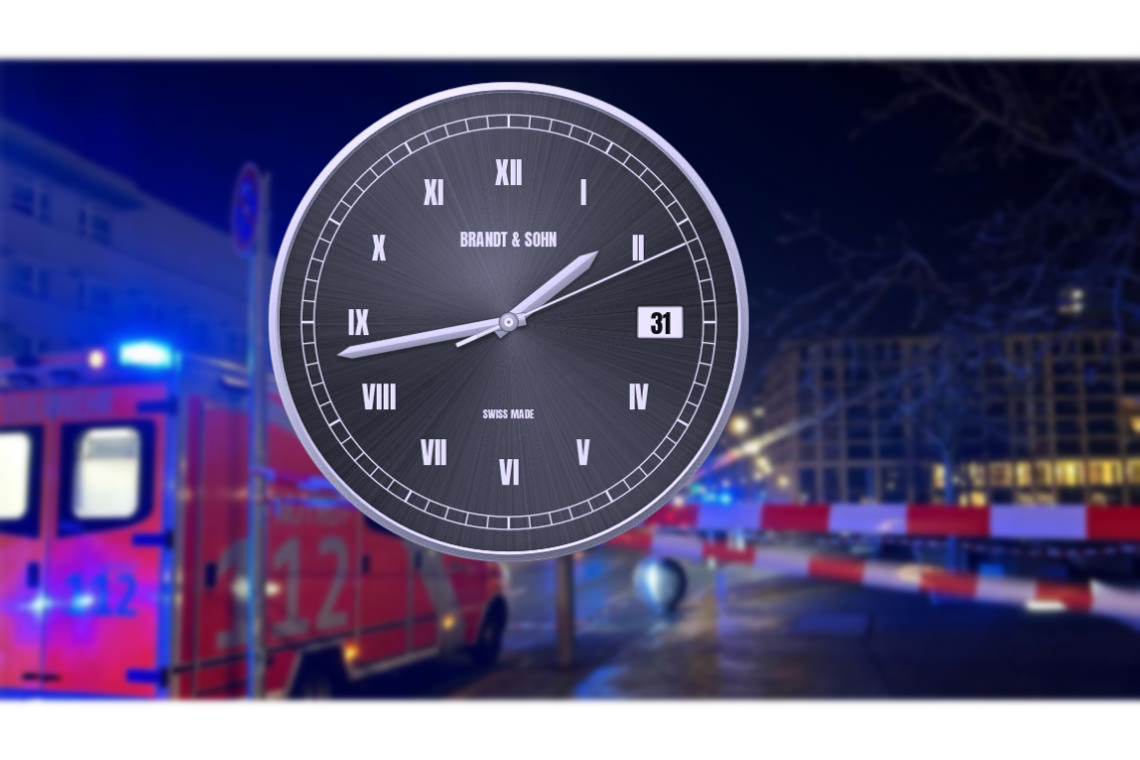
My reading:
1 h 43 min 11 s
